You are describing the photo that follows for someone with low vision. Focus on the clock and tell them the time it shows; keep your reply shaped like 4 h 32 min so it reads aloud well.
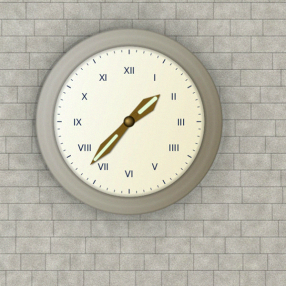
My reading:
1 h 37 min
